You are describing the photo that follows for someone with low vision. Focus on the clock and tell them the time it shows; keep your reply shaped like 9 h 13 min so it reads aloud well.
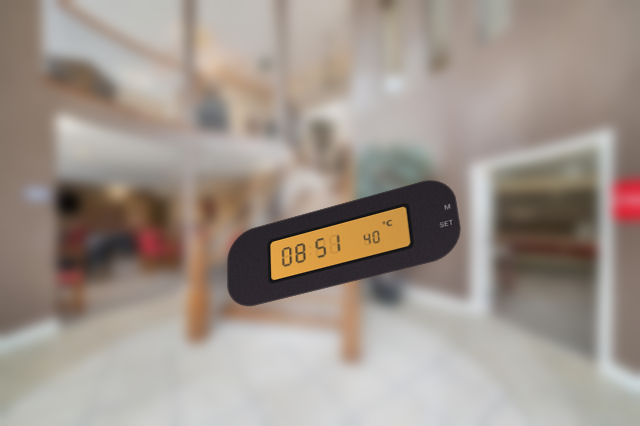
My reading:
8 h 51 min
